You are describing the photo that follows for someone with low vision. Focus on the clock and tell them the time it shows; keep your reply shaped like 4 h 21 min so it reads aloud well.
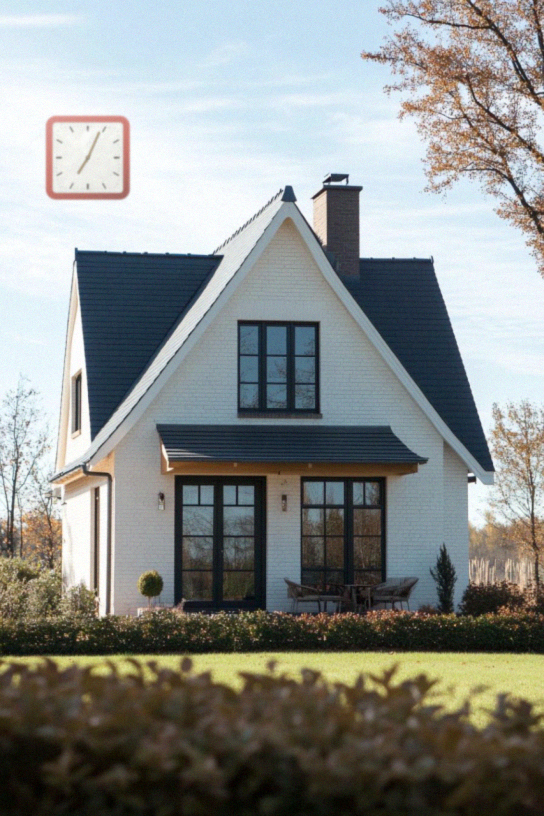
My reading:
7 h 04 min
